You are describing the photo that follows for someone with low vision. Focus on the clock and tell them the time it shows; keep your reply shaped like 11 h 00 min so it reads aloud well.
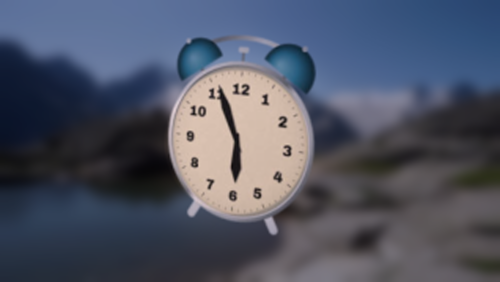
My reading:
5 h 56 min
